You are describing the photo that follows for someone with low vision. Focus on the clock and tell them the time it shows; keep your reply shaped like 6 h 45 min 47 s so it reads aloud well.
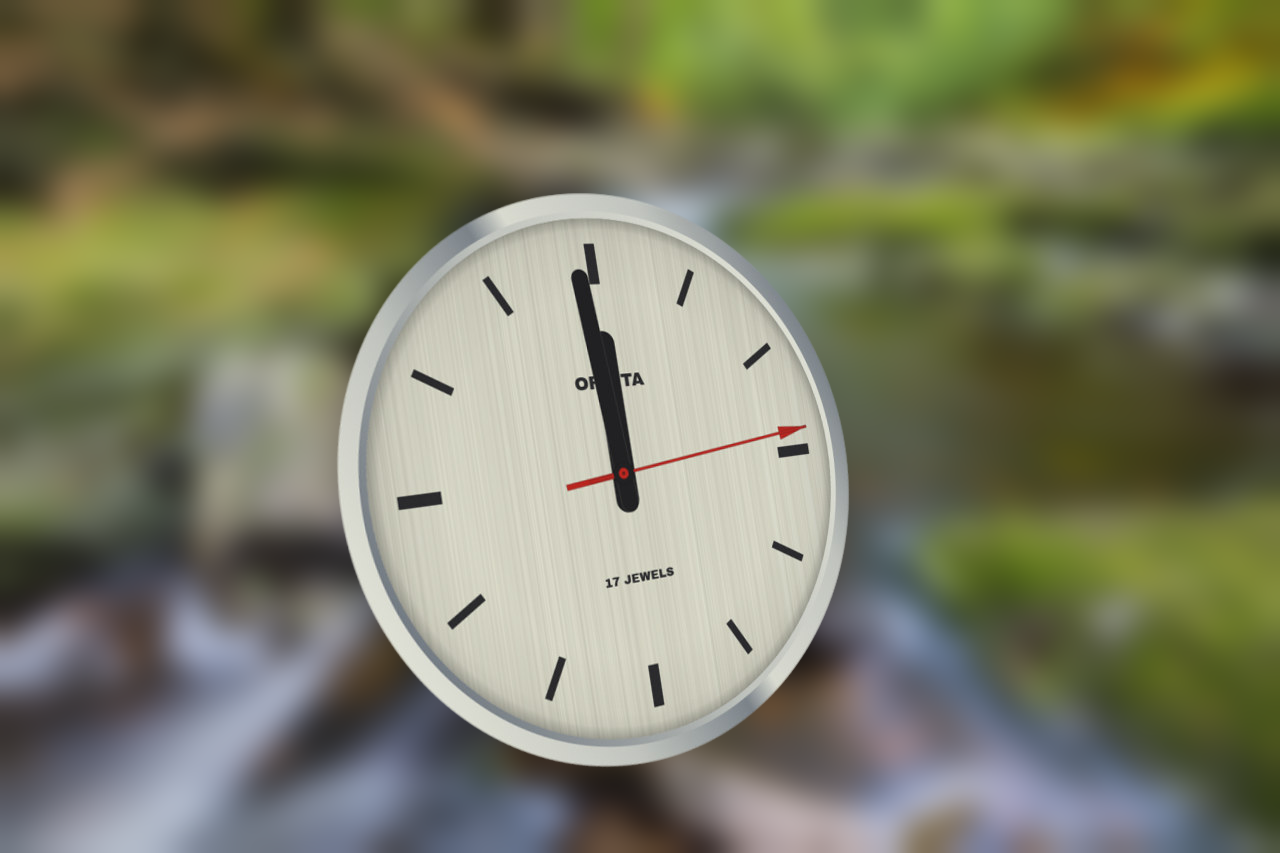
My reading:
11 h 59 min 14 s
